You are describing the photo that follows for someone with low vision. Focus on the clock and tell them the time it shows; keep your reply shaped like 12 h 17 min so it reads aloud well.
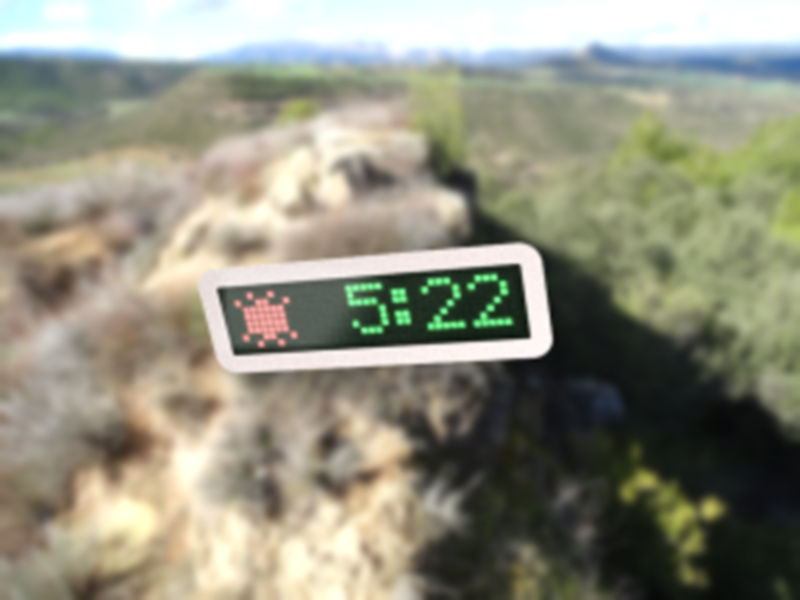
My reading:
5 h 22 min
